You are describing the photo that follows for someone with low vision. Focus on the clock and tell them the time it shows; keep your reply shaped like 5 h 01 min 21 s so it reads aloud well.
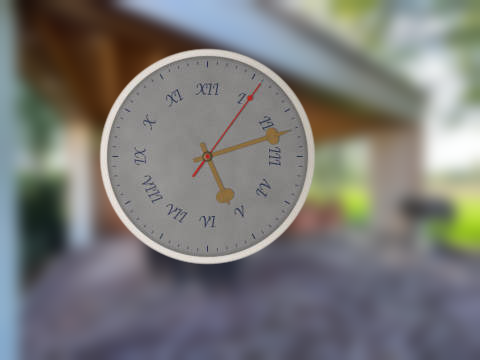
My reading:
5 h 12 min 06 s
